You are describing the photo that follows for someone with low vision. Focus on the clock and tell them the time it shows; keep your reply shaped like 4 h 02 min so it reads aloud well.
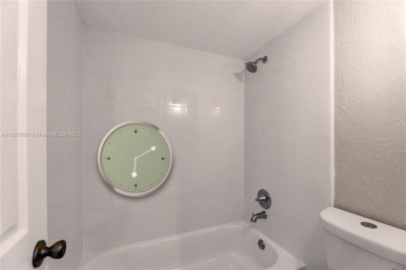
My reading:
6 h 10 min
